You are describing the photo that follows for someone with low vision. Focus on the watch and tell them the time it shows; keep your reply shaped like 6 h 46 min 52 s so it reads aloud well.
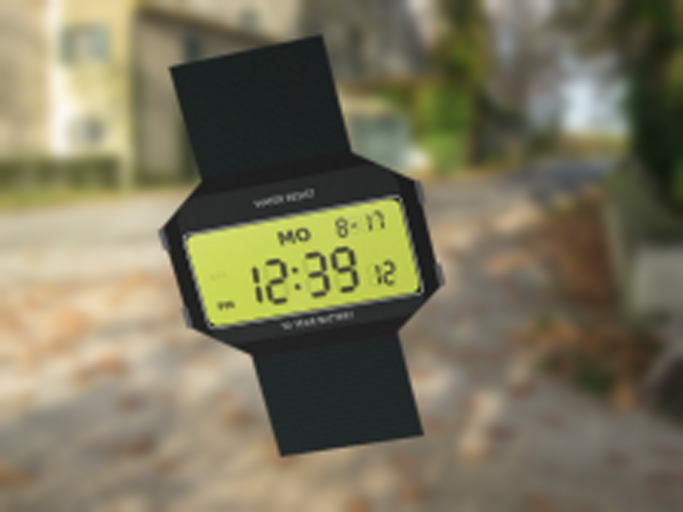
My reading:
12 h 39 min 12 s
